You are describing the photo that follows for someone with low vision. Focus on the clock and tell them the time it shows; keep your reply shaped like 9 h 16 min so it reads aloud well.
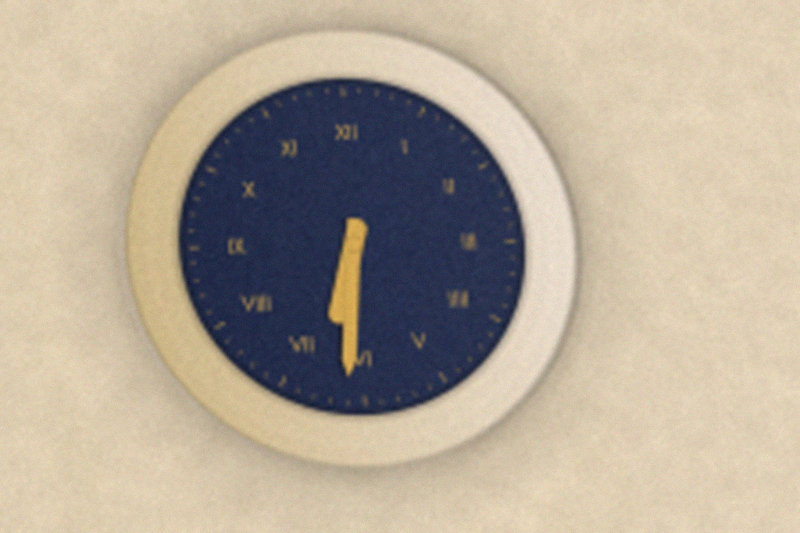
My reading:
6 h 31 min
